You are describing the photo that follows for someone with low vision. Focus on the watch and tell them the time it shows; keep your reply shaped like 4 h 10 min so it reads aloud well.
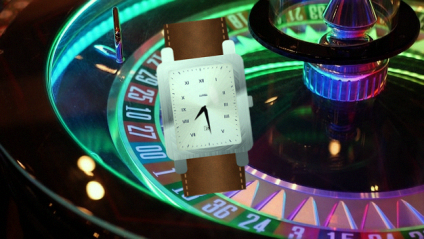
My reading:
7 h 29 min
